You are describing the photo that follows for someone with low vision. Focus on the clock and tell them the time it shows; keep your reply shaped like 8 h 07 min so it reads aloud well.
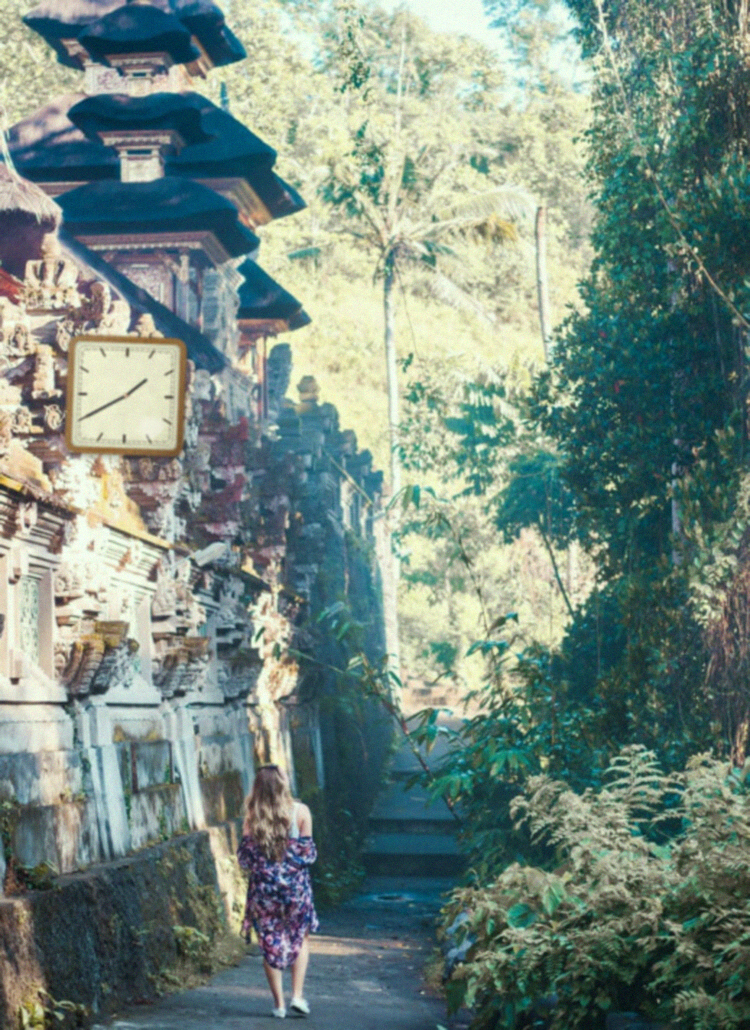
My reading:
1 h 40 min
